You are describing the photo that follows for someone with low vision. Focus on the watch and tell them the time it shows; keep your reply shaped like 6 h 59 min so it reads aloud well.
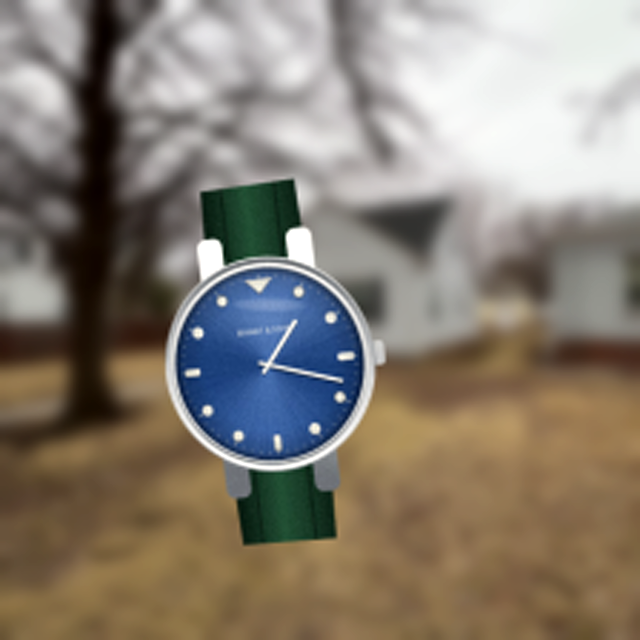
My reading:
1 h 18 min
